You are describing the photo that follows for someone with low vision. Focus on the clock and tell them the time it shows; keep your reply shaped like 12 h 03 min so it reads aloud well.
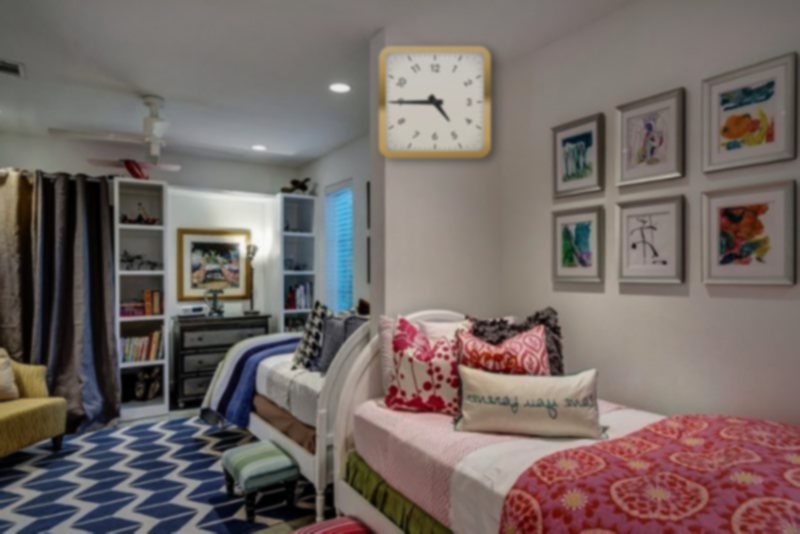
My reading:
4 h 45 min
